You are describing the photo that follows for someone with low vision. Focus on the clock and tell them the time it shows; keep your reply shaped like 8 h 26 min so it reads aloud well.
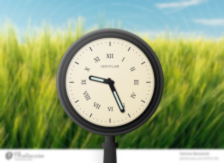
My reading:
9 h 26 min
